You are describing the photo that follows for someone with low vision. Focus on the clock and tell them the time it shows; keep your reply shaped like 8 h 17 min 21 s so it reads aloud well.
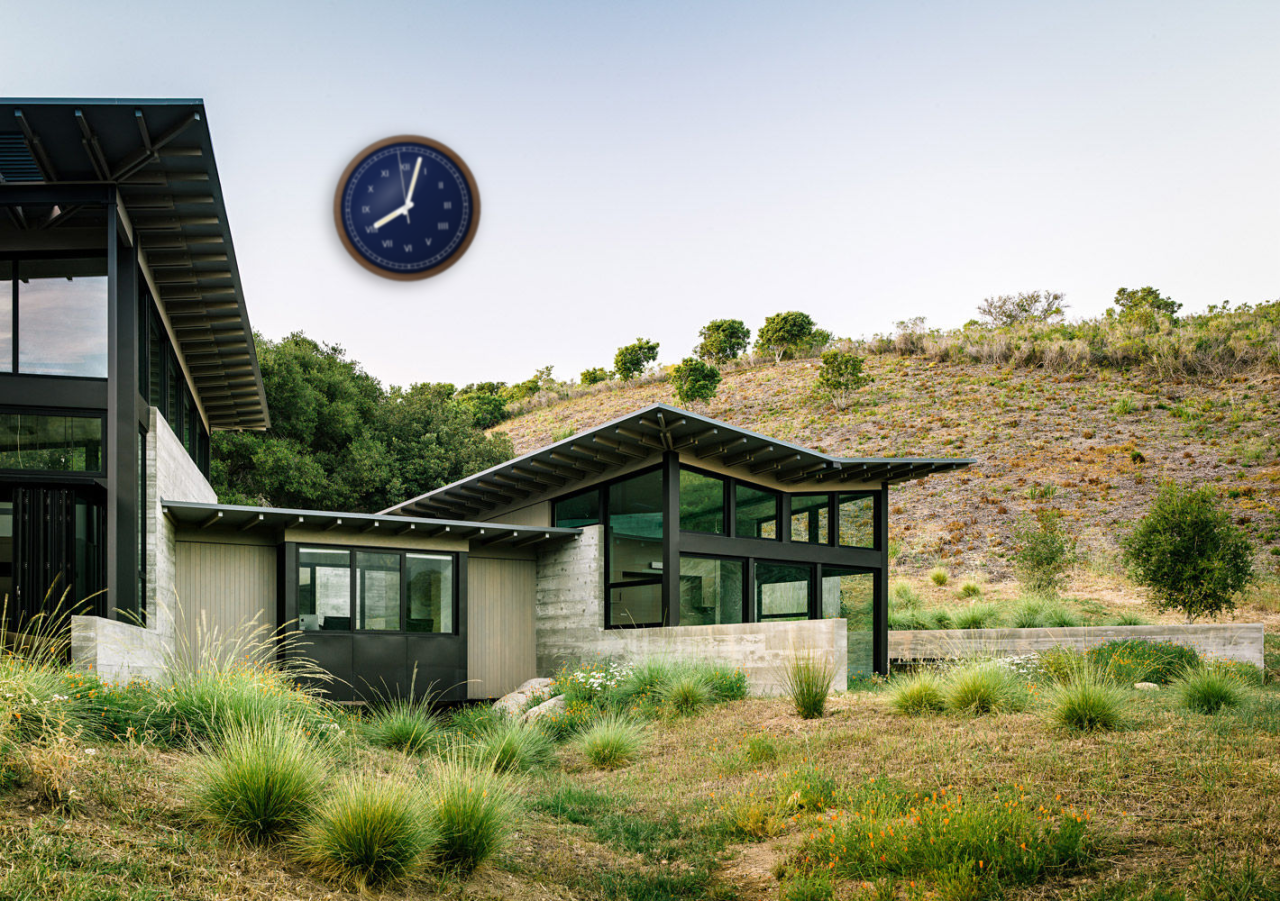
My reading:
8 h 02 min 59 s
